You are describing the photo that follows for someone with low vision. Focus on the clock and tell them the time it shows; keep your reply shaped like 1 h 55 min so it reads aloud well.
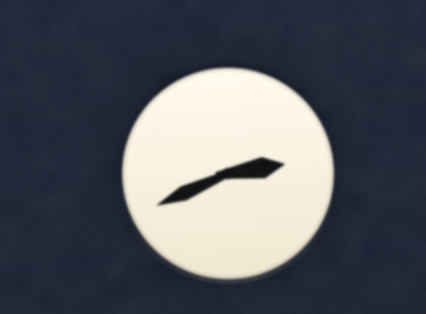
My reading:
2 h 41 min
